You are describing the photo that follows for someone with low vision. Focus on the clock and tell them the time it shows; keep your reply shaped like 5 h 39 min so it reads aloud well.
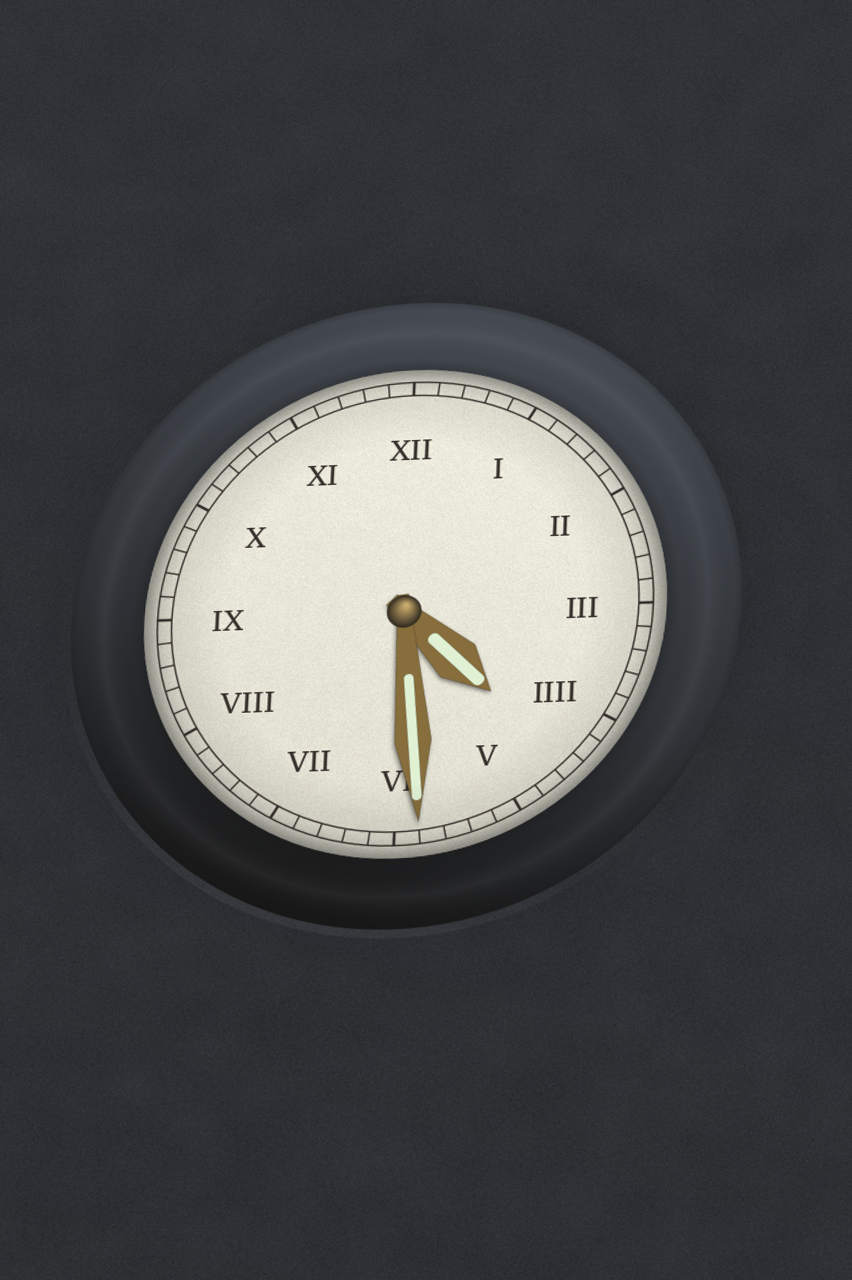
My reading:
4 h 29 min
